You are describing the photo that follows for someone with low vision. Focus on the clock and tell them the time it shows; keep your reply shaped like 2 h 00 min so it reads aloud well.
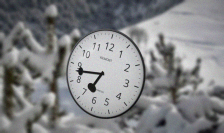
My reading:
6 h 43 min
